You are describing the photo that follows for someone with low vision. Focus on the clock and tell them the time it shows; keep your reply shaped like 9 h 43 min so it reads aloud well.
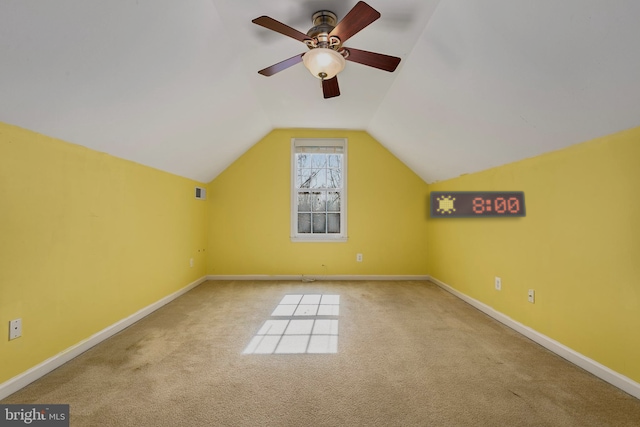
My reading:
8 h 00 min
